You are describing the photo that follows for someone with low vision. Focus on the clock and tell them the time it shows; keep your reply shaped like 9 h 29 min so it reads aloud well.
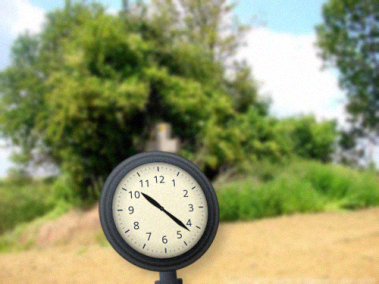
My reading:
10 h 22 min
